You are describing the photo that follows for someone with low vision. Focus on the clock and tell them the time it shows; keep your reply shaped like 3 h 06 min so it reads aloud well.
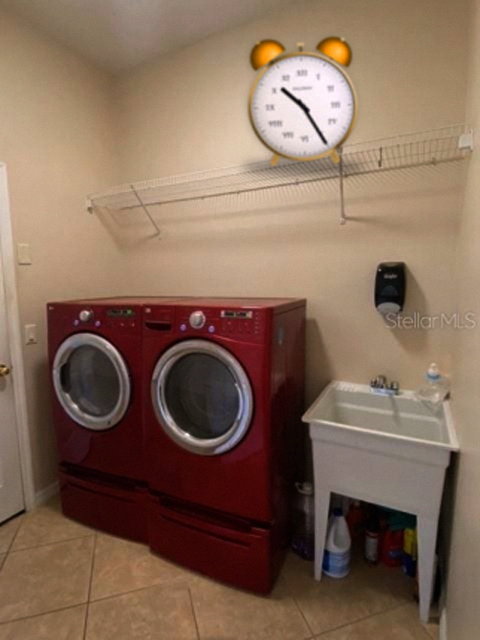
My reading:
10 h 25 min
